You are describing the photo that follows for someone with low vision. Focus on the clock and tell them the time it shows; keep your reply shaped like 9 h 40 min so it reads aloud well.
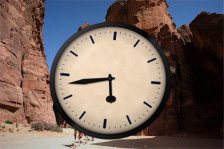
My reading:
5 h 43 min
